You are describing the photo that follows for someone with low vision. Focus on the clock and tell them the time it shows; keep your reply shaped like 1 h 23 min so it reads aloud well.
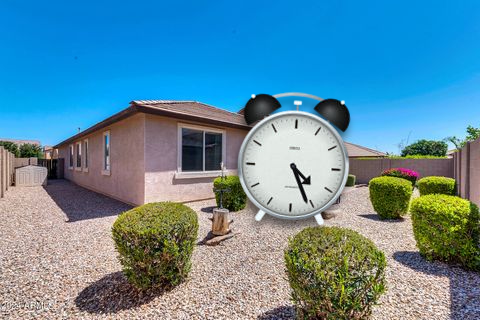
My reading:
4 h 26 min
